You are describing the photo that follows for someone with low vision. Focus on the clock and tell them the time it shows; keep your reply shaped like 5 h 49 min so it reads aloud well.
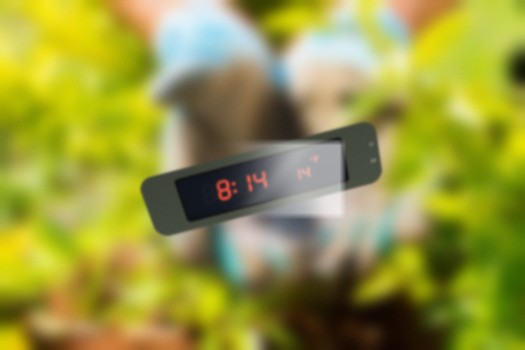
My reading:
8 h 14 min
